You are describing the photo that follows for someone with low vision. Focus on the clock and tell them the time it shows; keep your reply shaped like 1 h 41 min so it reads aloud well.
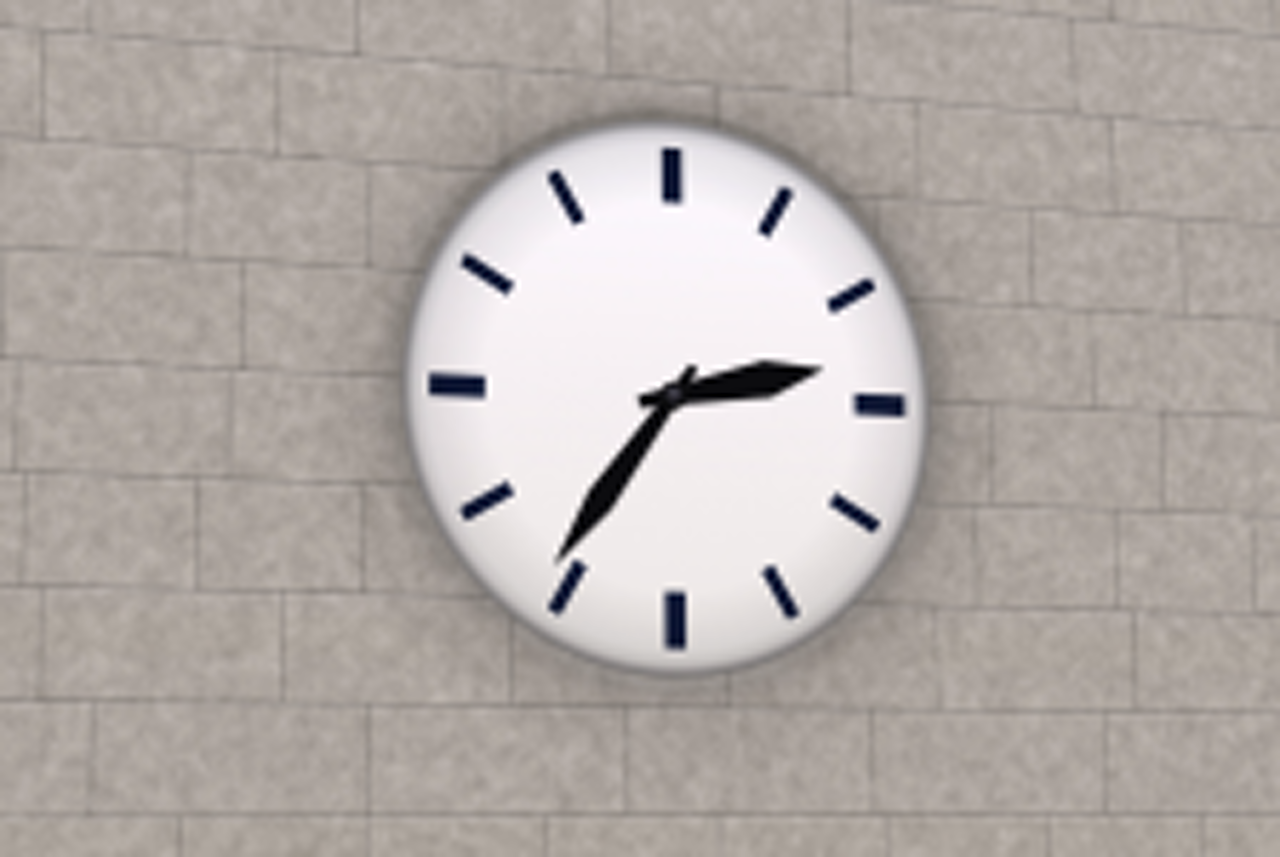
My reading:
2 h 36 min
